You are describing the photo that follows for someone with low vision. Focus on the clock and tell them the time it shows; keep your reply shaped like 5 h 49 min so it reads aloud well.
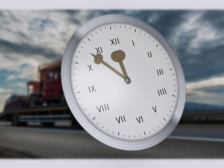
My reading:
11 h 53 min
